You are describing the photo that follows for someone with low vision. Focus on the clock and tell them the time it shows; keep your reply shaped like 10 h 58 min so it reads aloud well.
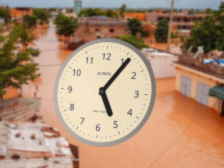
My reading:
5 h 06 min
